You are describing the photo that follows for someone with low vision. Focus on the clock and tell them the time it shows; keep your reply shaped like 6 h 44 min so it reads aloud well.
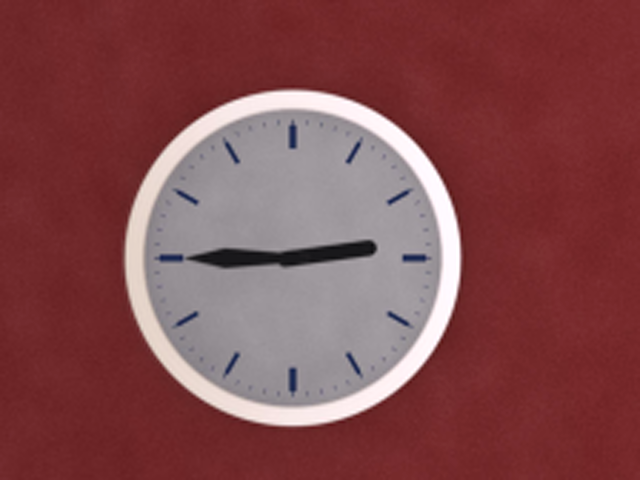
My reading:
2 h 45 min
